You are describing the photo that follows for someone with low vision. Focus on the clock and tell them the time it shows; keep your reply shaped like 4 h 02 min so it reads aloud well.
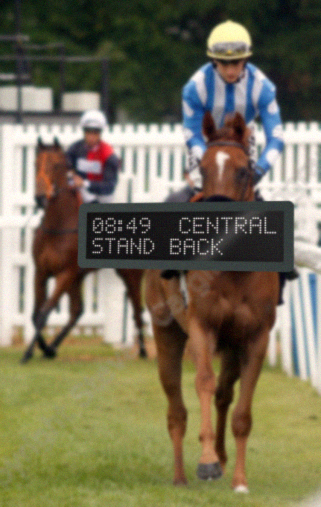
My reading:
8 h 49 min
